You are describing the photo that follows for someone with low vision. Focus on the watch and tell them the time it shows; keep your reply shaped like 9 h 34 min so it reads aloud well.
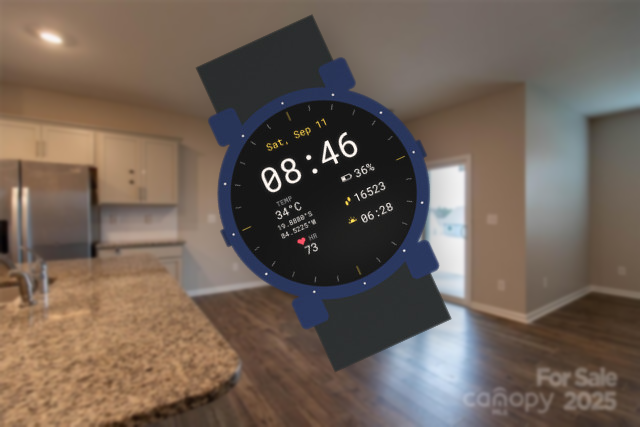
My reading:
8 h 46 min
